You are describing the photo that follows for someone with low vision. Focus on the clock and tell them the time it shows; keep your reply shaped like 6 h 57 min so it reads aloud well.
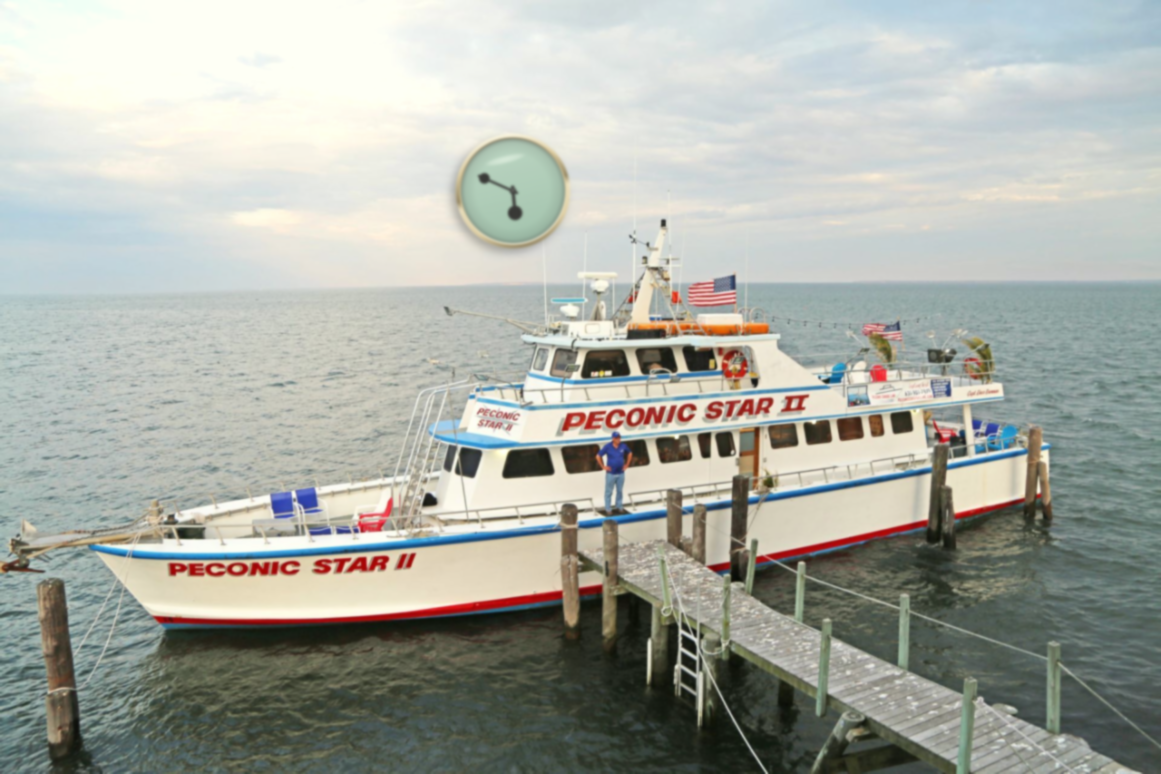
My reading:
5 h 49 min
